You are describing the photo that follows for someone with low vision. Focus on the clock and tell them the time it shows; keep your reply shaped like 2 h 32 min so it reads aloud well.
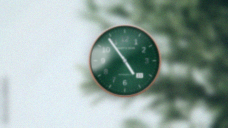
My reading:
4 h 54 min
